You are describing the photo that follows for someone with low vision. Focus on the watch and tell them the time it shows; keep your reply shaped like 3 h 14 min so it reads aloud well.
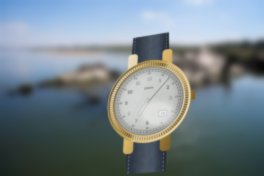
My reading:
7 h 07 min
